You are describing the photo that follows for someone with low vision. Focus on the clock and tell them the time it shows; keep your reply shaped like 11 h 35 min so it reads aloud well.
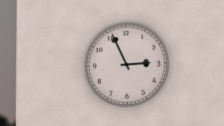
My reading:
2 h 56 min
